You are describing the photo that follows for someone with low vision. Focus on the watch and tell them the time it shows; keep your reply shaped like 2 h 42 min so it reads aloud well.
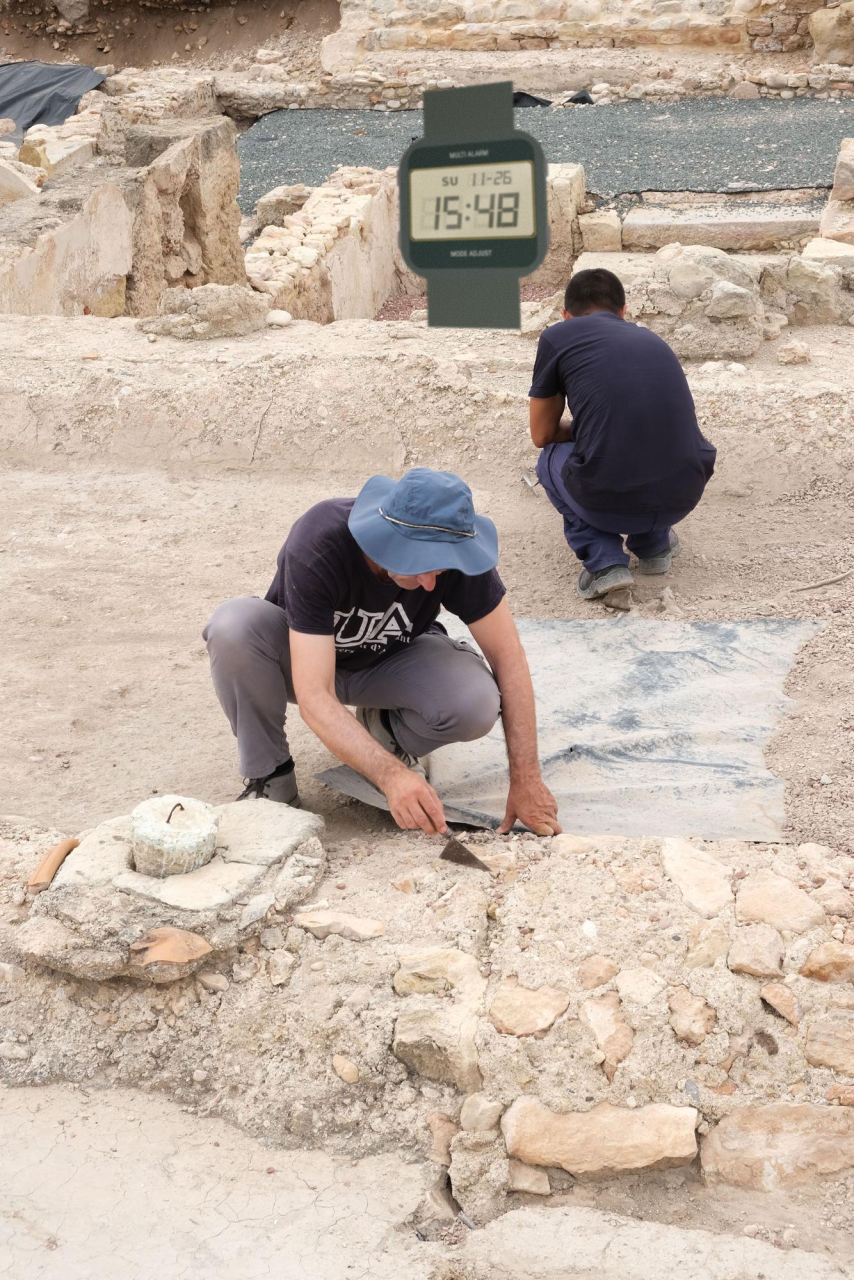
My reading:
15 h 48 min
